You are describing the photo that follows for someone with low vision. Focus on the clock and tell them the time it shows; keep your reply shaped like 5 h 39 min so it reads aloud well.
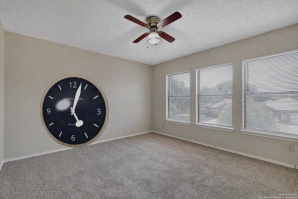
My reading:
5 h 03 min
